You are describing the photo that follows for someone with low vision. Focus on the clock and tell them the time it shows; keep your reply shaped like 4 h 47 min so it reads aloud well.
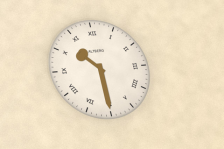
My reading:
10 h 30 min
